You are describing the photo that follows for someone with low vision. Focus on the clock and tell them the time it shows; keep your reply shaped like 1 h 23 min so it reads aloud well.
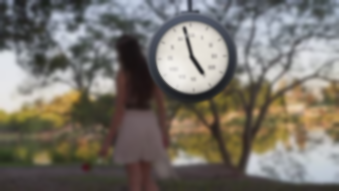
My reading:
4 h 58 min
